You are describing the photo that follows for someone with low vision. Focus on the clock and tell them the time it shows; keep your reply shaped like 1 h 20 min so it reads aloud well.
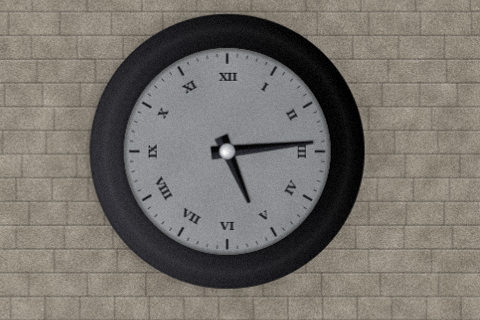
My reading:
5 h 14 min
